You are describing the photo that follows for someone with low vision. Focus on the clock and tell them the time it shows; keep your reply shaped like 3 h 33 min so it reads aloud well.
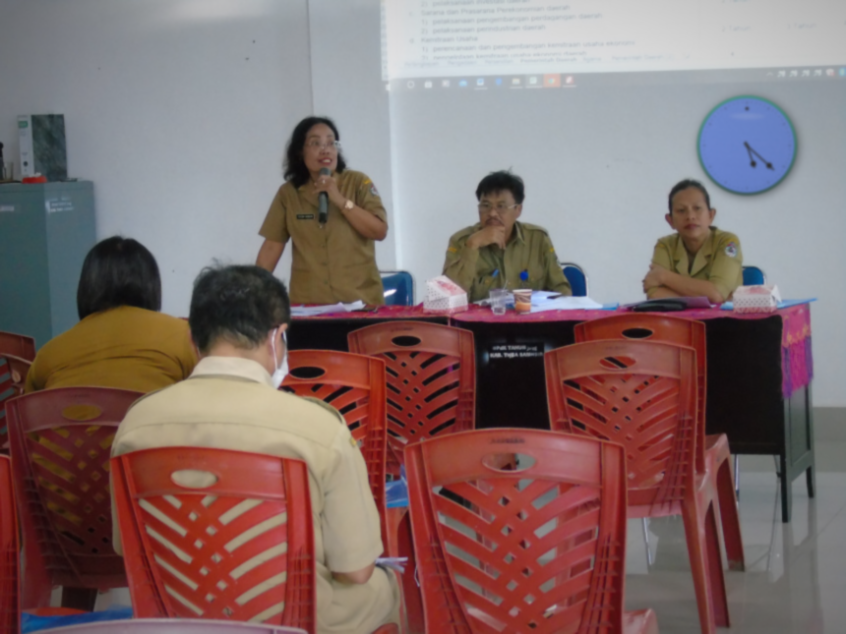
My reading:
5 h 22 min
